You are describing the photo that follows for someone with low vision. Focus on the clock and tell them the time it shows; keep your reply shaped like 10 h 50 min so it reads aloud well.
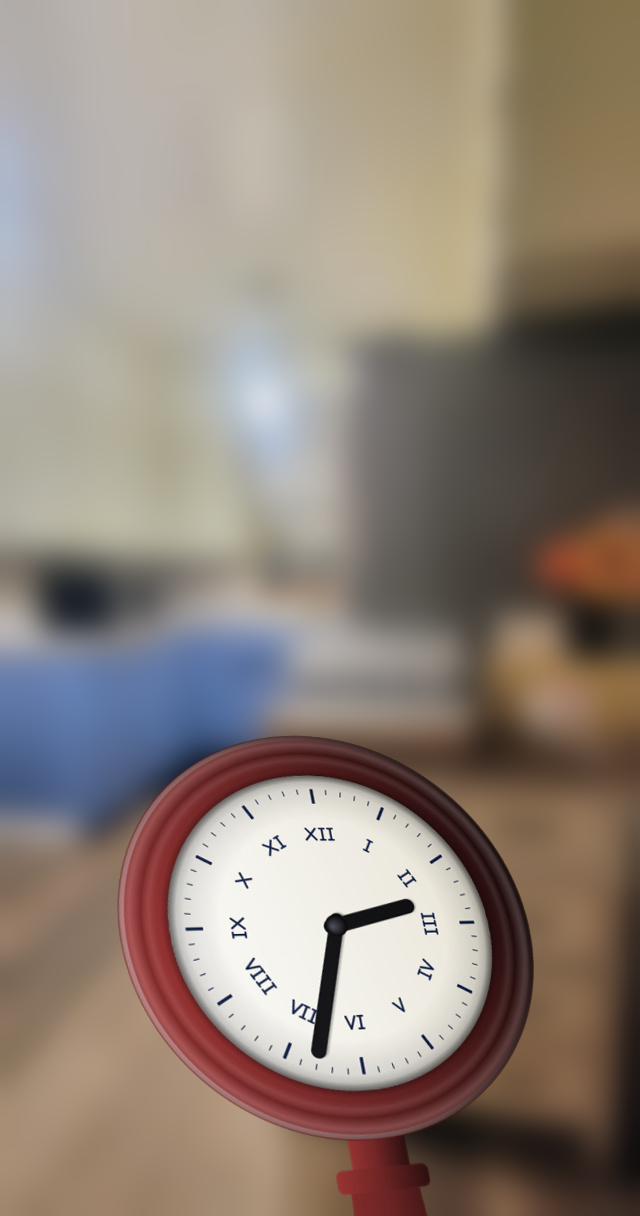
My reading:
2 h 33 min
